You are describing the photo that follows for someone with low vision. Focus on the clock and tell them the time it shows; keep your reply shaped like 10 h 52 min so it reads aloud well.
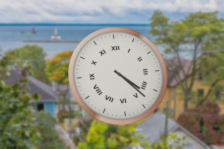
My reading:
4 h 23 min
